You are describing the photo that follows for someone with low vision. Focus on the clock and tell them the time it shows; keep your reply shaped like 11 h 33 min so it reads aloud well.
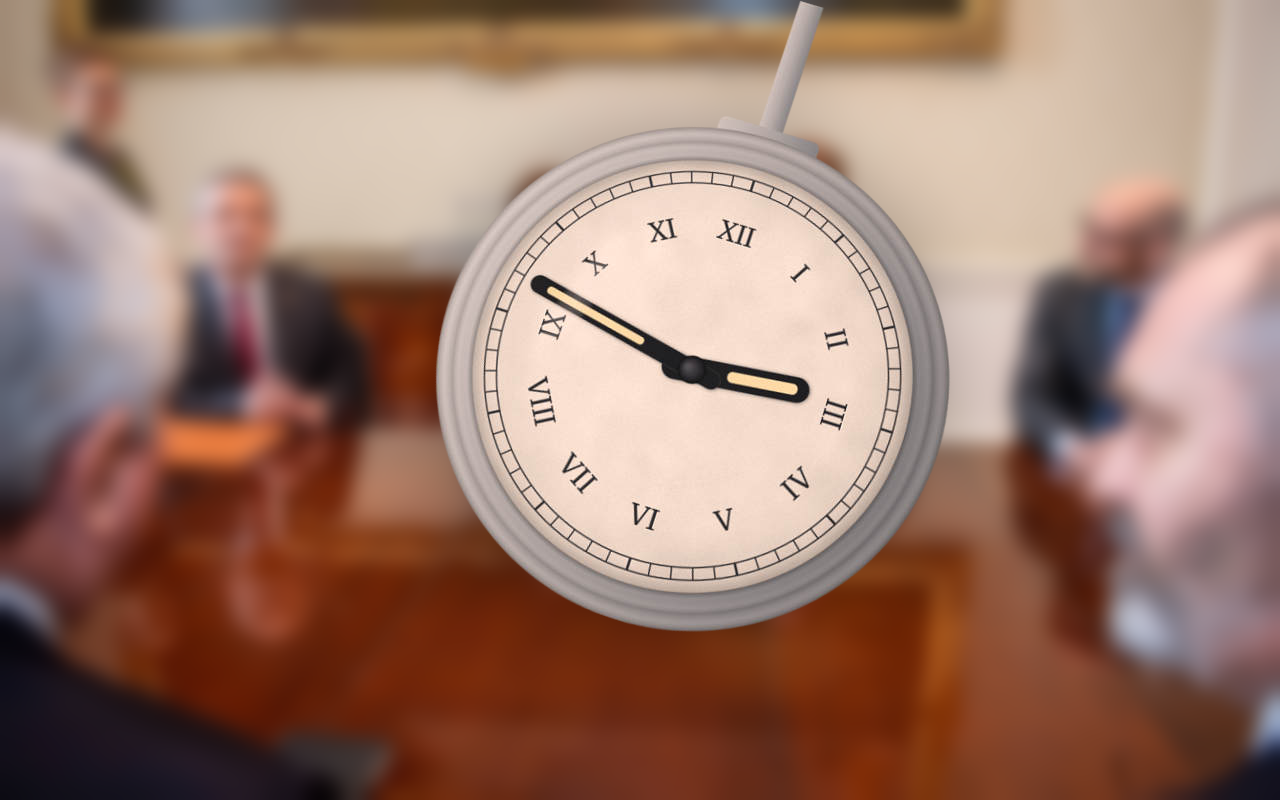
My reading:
2 h 47 min
